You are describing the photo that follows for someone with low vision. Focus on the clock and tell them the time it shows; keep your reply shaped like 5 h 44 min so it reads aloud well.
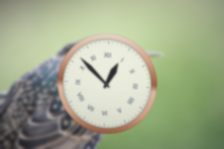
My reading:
12 h 52 min
